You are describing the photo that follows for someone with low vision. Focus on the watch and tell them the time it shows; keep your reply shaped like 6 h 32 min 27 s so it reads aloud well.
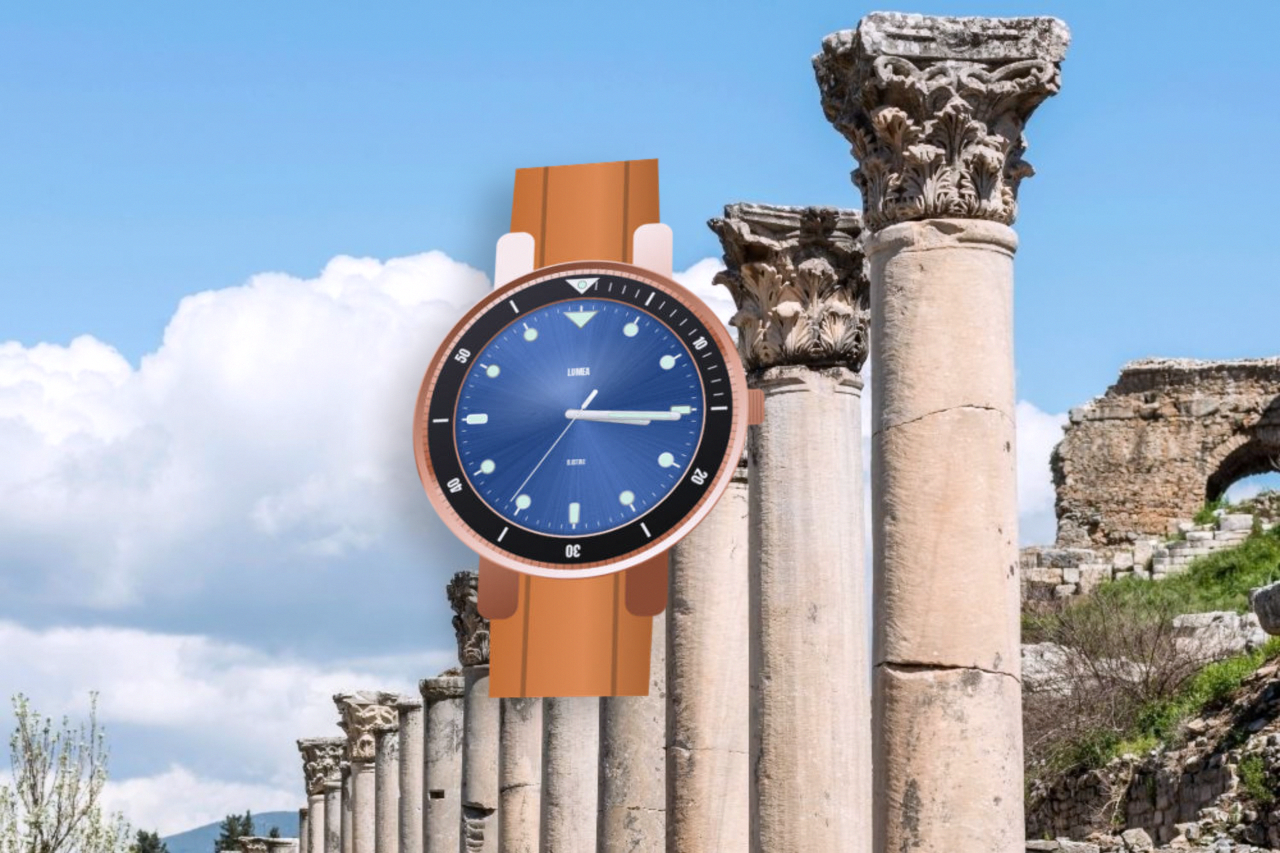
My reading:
3 h 15 min 36 s
